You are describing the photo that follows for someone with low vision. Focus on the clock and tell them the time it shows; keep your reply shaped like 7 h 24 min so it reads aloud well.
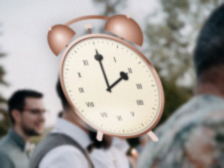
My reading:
2 h 00 min
